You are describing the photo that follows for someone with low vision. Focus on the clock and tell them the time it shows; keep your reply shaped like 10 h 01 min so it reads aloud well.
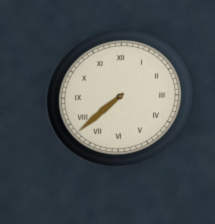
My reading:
7 h 38 min
